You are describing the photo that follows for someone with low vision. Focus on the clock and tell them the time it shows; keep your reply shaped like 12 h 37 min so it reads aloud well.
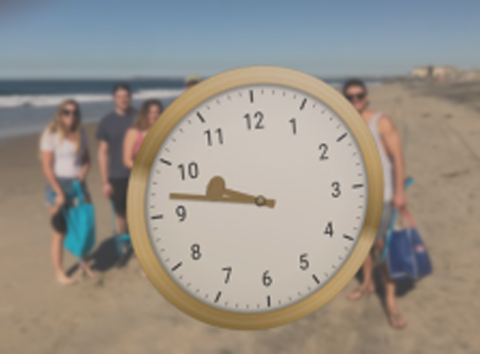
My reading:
9 h 47 min
